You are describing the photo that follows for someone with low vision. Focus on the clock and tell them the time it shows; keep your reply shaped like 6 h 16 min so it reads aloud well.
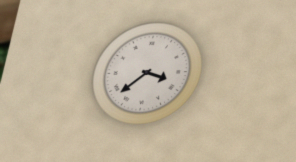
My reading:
3 h 38 min
